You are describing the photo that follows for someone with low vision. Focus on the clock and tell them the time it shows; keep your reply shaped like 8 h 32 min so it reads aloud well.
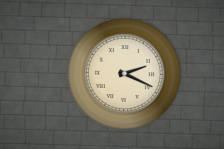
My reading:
2 h 19 min
